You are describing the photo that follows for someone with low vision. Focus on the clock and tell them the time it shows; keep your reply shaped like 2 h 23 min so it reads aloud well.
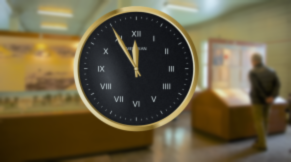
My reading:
11 h 55 min
